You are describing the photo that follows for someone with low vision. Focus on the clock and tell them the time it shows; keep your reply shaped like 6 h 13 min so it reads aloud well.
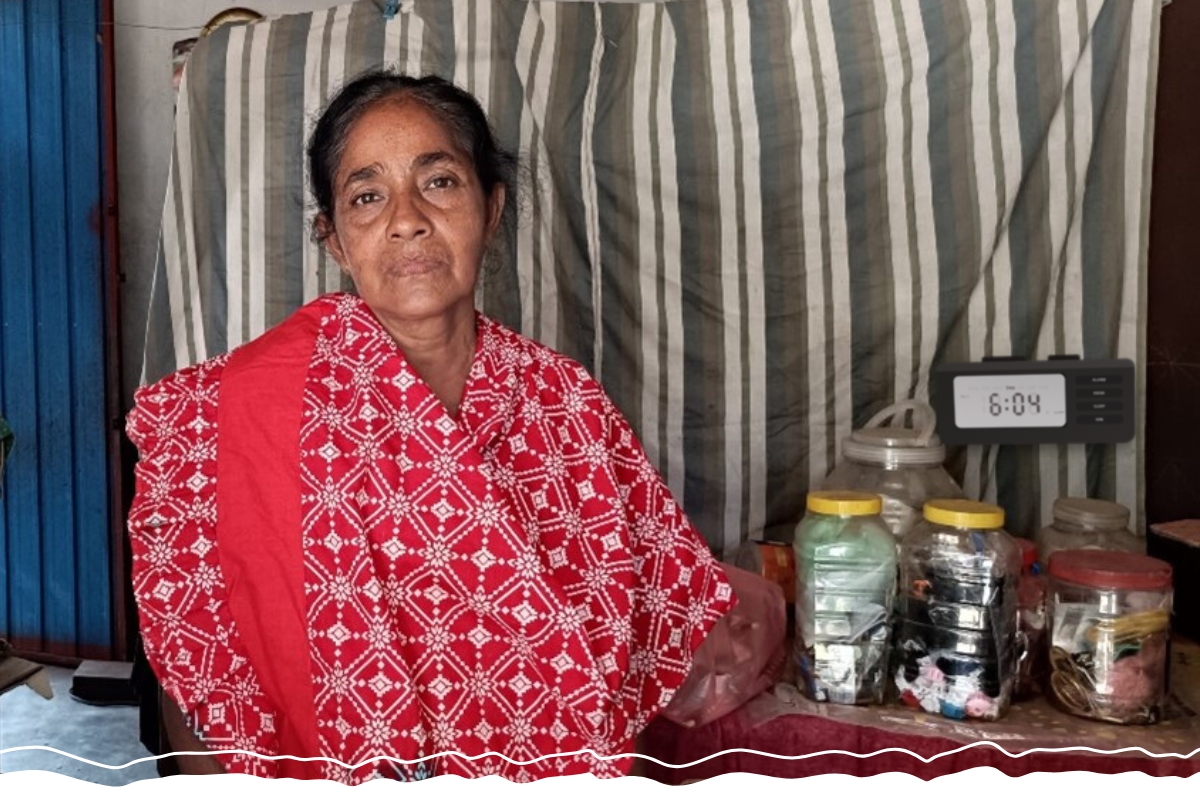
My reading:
6 h 04 min
